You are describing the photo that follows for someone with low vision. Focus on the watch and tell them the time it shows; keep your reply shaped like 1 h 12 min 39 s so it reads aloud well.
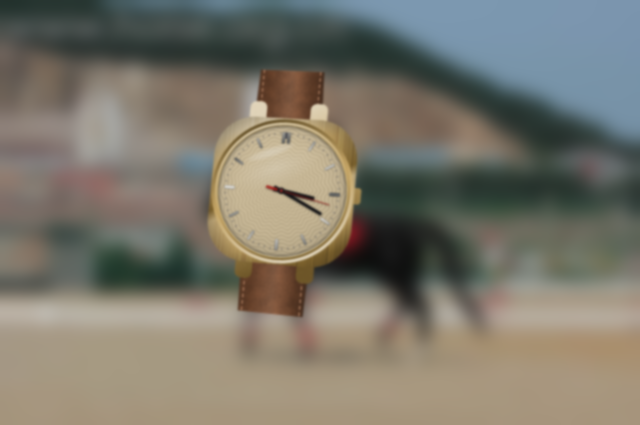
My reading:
3 h 19 min 17 s
